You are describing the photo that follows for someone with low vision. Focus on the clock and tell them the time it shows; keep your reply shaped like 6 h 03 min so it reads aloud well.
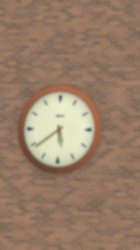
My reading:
5 h 39 min
